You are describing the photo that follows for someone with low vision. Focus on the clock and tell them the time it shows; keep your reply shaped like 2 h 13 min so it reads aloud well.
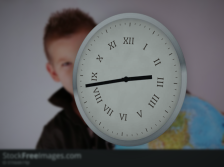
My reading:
2 h 43 min
